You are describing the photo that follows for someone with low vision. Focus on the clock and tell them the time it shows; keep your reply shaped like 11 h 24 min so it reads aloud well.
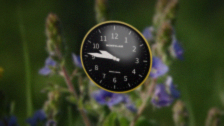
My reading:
9 h 46 min
